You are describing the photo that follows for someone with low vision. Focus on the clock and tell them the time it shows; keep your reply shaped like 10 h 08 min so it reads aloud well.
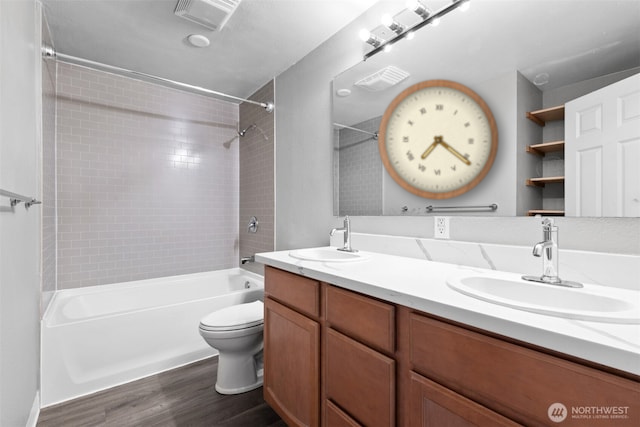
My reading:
7 h 21 min
